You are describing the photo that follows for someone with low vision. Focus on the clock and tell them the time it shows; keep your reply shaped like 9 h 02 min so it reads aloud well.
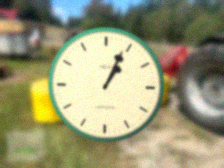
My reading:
1 h 04 min
